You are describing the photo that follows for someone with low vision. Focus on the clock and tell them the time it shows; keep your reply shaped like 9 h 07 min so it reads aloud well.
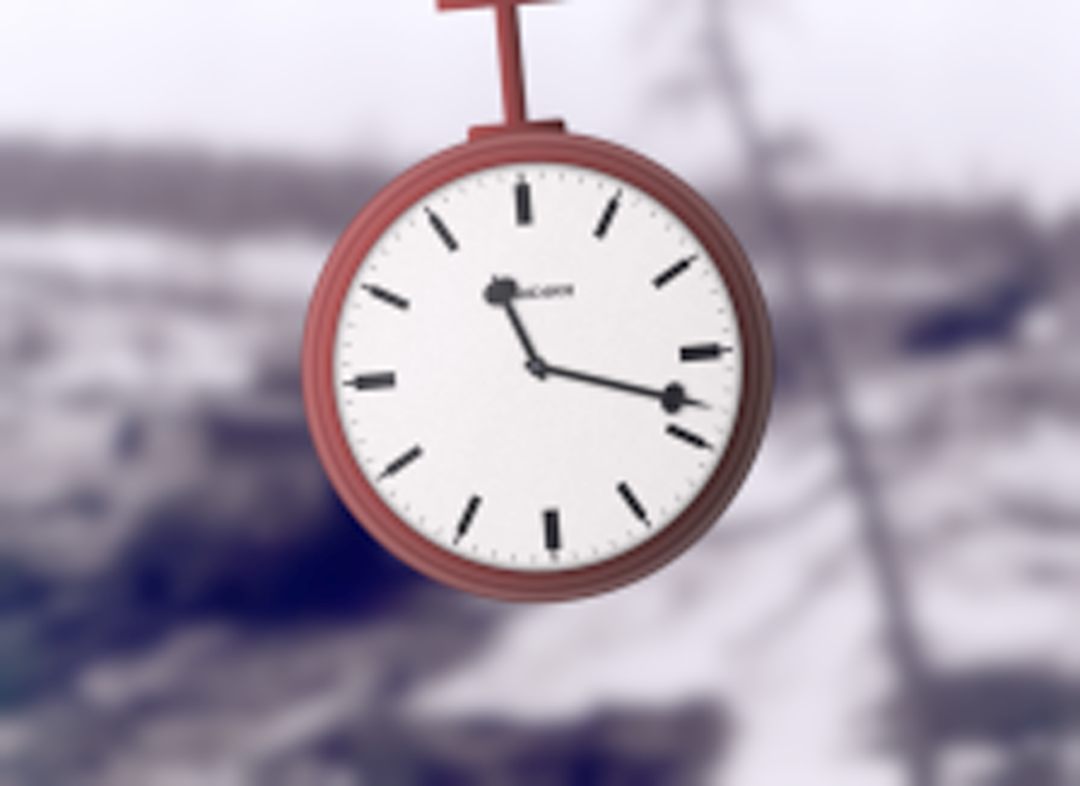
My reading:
11 h 18 min
